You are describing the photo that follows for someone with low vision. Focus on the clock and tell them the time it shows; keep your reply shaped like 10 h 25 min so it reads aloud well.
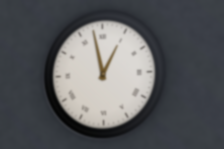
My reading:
12 h 58 min
